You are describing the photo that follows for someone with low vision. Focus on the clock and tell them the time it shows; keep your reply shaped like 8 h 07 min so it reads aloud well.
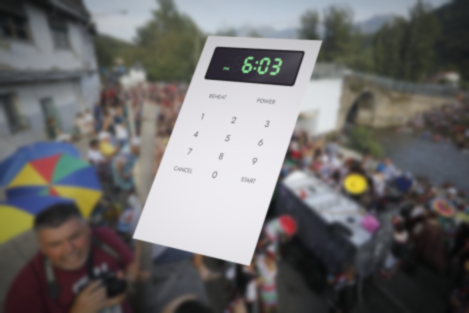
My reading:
6 h 03 min
